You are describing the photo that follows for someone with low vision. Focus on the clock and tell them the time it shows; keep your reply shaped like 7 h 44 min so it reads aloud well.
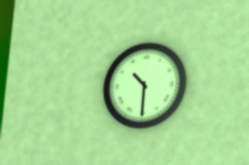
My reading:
10 h 30 min
